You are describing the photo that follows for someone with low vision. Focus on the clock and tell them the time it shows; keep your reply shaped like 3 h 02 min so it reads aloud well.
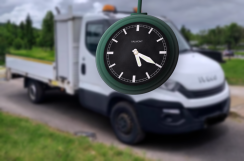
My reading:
5 h 20 min
